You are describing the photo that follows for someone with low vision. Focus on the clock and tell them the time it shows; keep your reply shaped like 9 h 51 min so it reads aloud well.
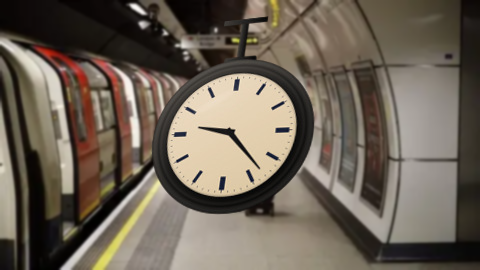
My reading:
9 h 23 min
